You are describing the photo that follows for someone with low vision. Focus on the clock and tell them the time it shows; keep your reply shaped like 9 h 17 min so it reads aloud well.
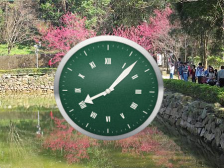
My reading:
8 h 07 min
